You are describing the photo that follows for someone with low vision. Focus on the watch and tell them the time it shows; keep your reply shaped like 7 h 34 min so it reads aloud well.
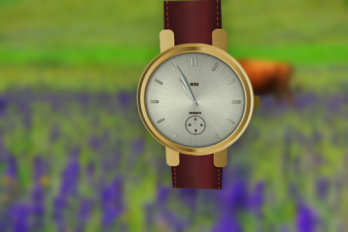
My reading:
10 h 56 min
